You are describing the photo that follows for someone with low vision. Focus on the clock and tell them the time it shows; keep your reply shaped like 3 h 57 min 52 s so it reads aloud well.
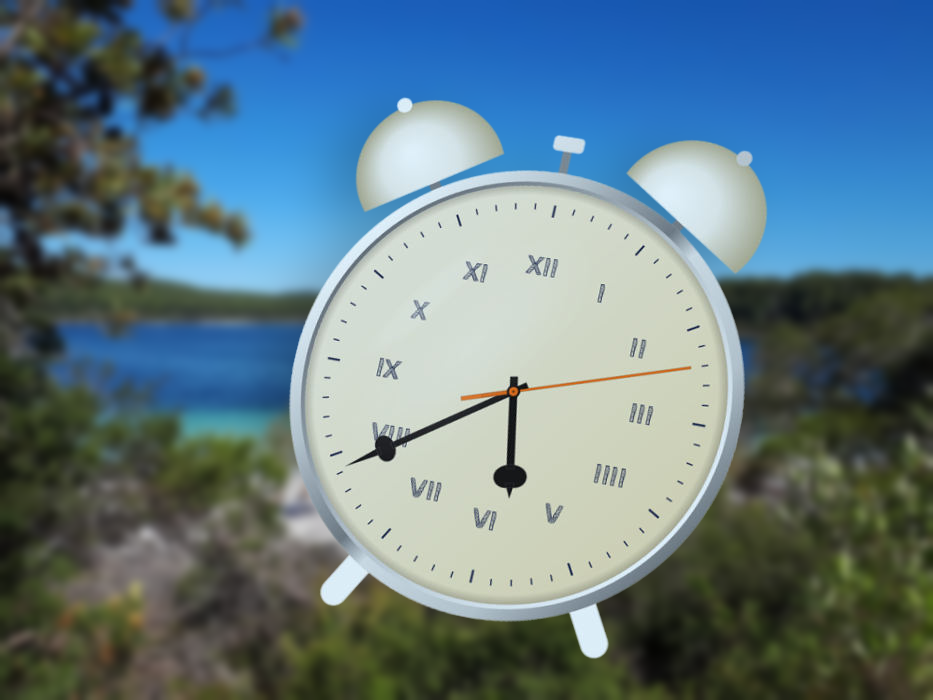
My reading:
5 h 39 min 12 s
